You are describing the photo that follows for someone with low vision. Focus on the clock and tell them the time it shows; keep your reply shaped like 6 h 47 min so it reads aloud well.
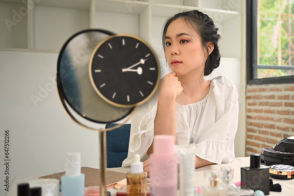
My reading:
3 h 11 min
